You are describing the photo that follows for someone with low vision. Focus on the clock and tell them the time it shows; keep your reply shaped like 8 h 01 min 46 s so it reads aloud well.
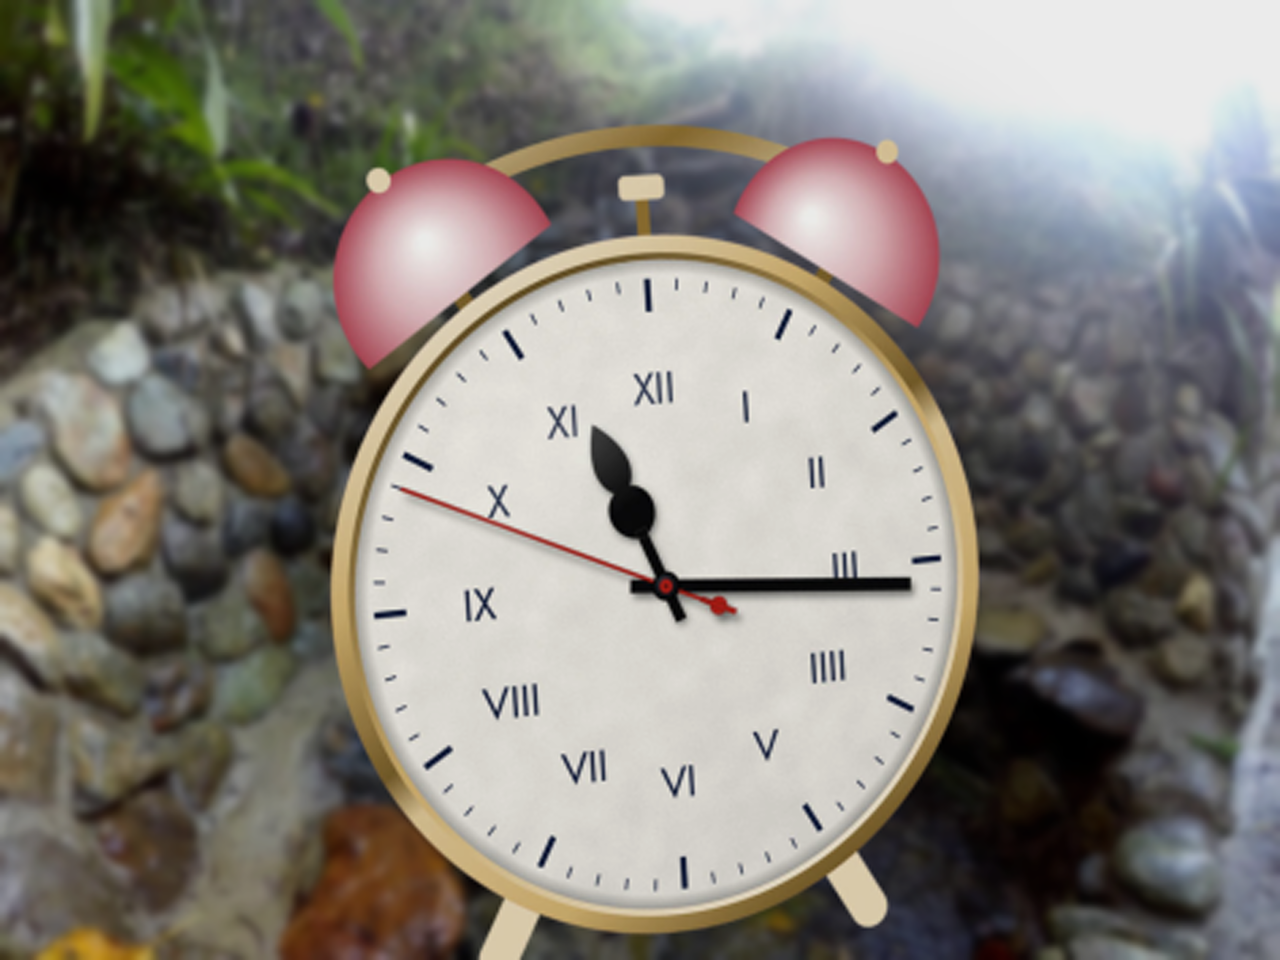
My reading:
11 h 15 min 49 s
